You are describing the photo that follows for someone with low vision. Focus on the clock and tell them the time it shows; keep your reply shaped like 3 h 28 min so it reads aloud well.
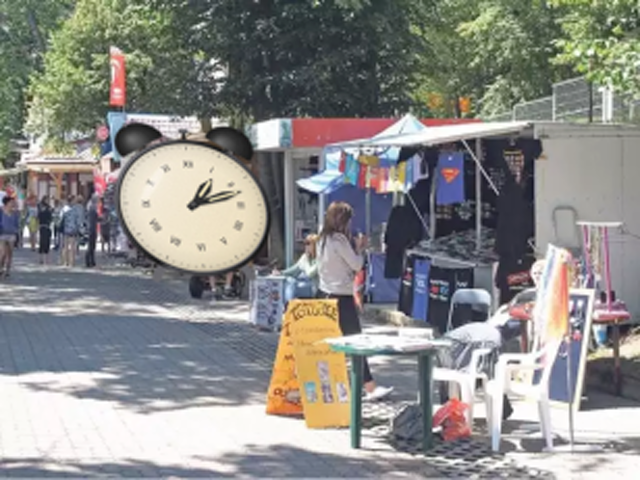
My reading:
1 h 12 min
